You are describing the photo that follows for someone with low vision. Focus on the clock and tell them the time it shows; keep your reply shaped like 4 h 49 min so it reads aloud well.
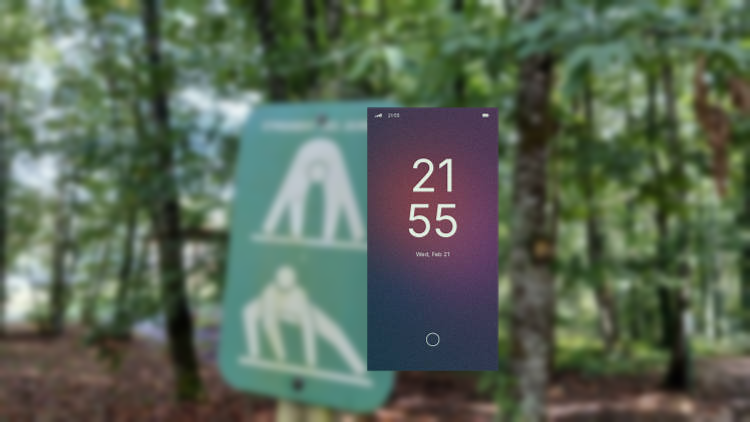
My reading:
21 h 55 min
